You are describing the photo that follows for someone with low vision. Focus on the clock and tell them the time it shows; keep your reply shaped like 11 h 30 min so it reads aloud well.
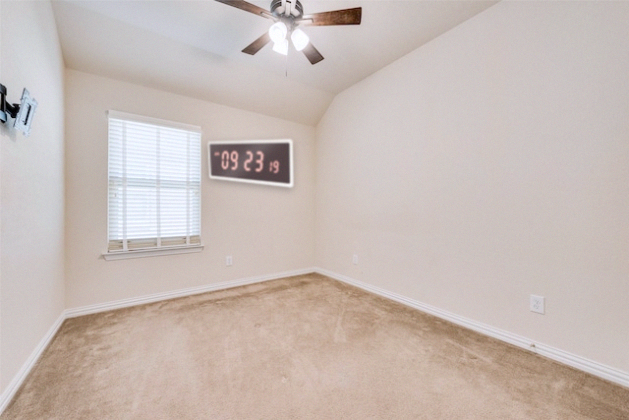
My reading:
9 h 23 min
